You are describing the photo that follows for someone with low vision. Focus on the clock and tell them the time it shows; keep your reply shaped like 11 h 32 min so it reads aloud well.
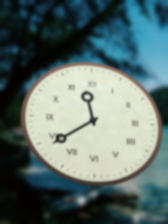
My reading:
11 h 39 min
